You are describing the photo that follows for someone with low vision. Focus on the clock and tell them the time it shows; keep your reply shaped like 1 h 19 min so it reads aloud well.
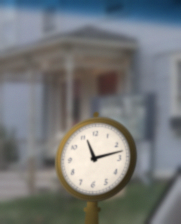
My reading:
11 h 13 min
